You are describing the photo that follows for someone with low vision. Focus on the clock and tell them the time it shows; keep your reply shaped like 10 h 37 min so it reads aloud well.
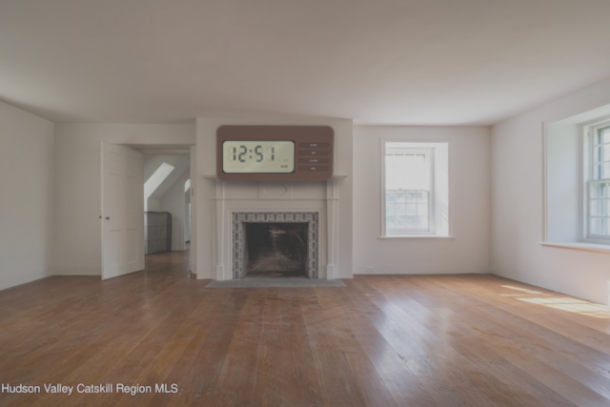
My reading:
12 h 51 min
